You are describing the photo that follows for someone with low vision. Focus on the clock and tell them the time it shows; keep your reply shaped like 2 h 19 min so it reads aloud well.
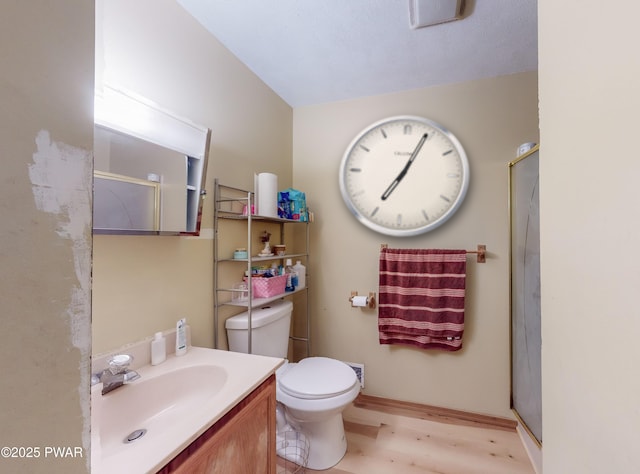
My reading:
7 h 04 min
